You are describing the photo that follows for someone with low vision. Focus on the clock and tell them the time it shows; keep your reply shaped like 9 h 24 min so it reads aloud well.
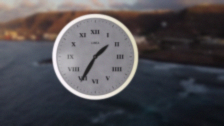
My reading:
1 h 35 min
